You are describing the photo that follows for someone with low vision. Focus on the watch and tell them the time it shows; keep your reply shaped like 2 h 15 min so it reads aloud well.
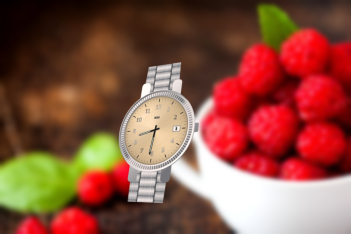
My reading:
8 h 31 min
